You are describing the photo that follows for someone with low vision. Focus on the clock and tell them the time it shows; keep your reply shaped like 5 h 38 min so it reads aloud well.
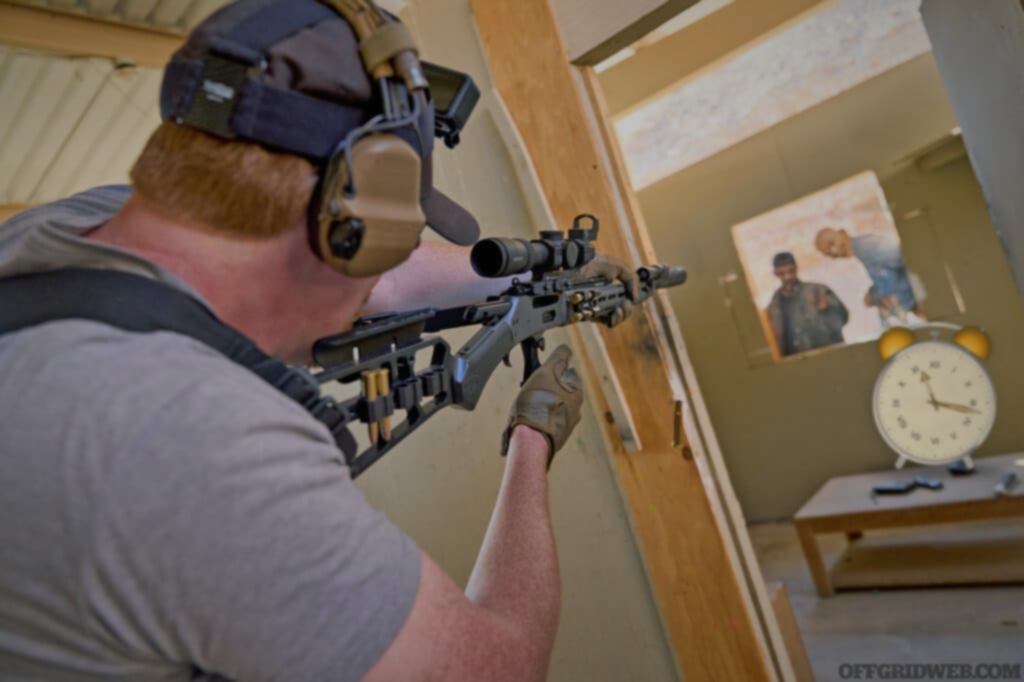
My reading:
11 h 17 min
